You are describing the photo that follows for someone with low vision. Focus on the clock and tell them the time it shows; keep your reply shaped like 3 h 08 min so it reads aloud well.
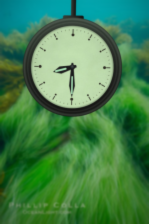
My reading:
8 h 30 min
